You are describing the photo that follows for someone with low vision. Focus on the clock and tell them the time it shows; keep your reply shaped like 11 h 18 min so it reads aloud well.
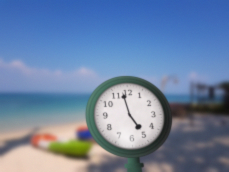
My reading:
4 h 58 min
